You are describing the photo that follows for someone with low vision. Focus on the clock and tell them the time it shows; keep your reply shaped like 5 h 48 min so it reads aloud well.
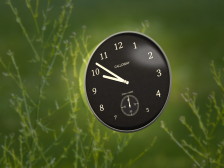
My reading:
9 h 52 min
